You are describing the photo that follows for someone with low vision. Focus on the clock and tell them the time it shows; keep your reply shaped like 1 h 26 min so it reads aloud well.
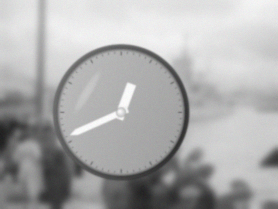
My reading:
12 h 41 min
